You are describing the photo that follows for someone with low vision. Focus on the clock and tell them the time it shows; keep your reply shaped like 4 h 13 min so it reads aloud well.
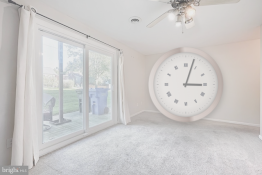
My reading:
3 h 03 min
